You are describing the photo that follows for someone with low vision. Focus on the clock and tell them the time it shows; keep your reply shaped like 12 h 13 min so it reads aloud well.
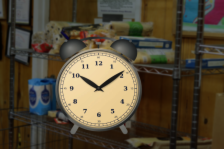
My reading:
10 h 09 min
